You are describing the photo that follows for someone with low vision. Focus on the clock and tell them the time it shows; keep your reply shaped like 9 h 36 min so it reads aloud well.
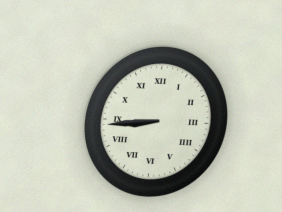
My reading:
8 h 44 min
